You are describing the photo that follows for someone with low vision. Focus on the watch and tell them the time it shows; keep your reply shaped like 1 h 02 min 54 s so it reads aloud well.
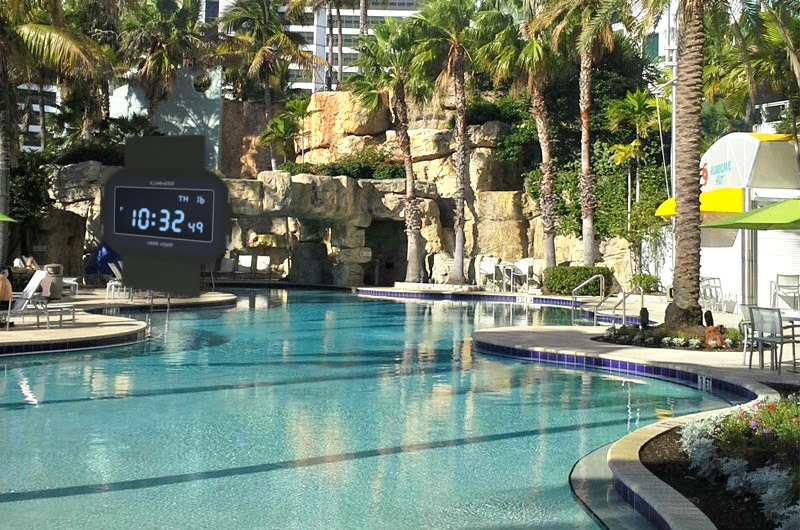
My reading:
10 h 32 min 49 s
